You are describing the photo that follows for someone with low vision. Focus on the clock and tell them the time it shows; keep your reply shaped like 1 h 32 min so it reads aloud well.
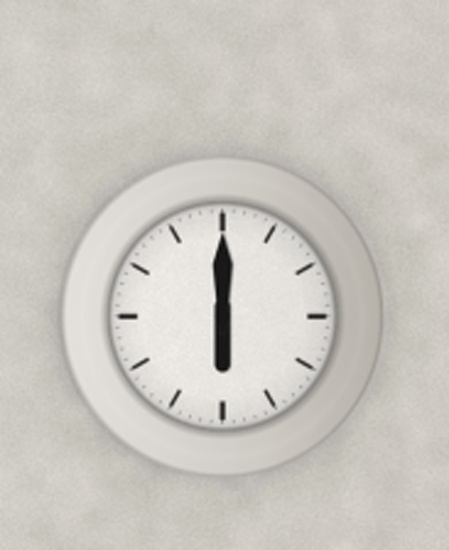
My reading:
6 h 00 min
